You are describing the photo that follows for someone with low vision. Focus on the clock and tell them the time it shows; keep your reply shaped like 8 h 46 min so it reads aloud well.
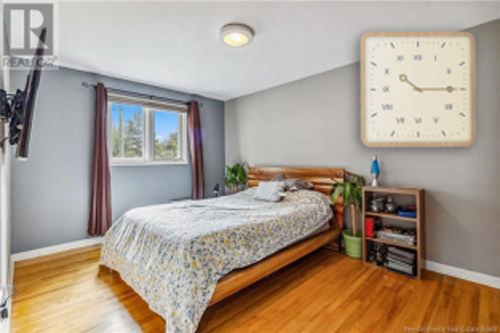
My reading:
10 h 15 min
